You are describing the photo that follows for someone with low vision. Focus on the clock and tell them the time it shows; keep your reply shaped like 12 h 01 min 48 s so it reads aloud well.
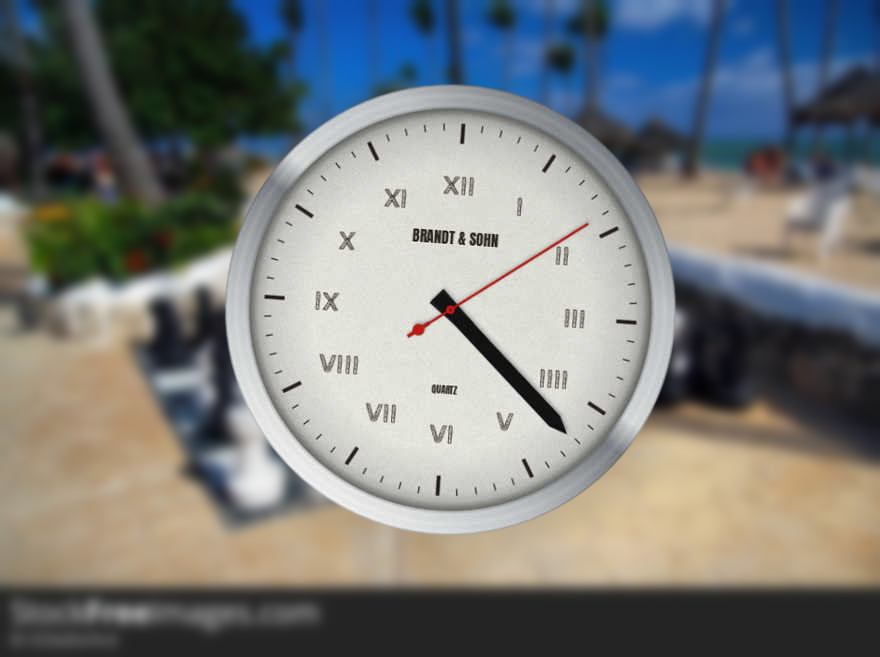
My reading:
4 h 22 min 09 s
